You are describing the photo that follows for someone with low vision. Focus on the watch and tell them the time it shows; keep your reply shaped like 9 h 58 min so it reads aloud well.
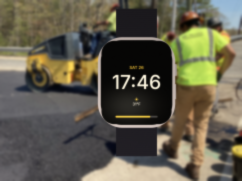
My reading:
17 h 46 min
